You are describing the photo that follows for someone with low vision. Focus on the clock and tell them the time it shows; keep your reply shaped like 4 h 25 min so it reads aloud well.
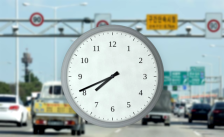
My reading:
7 h 41 min
